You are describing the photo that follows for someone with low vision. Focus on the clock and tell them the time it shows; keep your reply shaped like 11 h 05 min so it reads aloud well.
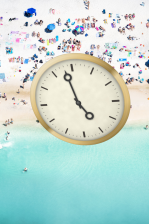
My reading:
4 h 58 min
